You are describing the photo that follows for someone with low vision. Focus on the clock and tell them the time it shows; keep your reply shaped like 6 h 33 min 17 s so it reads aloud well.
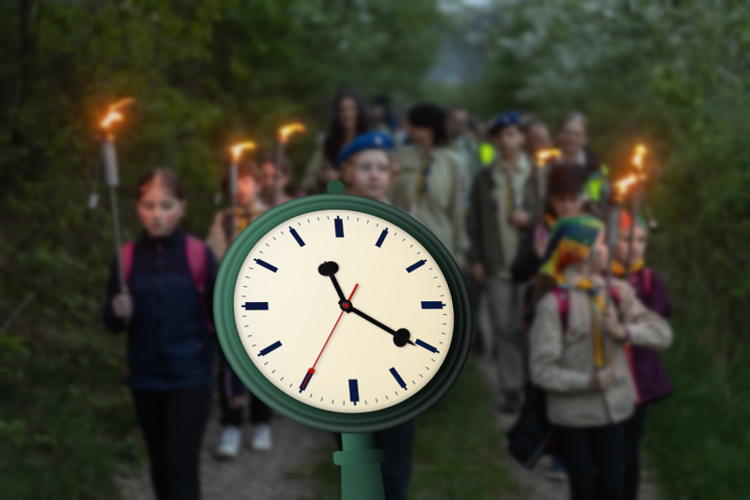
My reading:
11 h 20 min 35 s
